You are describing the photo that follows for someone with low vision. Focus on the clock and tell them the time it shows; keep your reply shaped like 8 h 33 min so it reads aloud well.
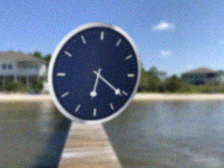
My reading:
6 h 21 min
